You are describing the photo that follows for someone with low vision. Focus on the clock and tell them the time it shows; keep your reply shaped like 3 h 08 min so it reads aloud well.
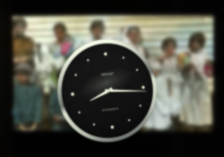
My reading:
8 h 16 min
